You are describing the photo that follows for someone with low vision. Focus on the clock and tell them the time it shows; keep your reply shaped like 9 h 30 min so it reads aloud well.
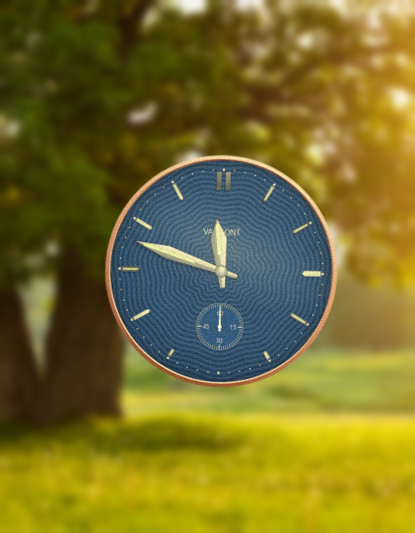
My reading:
11 h 48 min
